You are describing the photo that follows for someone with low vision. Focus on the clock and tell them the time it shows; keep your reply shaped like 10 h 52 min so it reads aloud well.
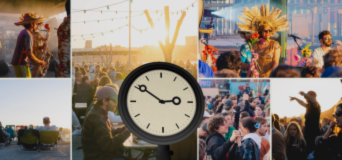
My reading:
2 h 51 min
